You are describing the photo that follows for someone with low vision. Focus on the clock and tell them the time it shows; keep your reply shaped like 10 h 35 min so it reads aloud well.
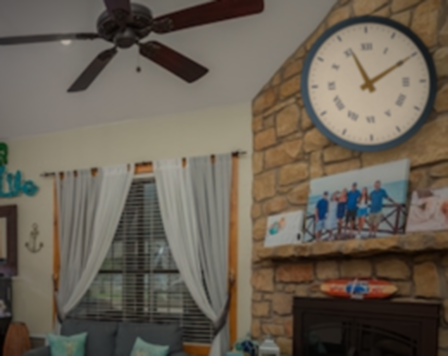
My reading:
11 h 10 min
